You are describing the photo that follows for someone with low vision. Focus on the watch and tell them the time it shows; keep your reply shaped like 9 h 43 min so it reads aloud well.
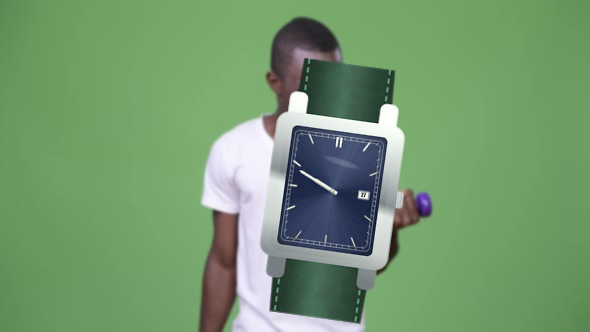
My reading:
9 h 49 min
